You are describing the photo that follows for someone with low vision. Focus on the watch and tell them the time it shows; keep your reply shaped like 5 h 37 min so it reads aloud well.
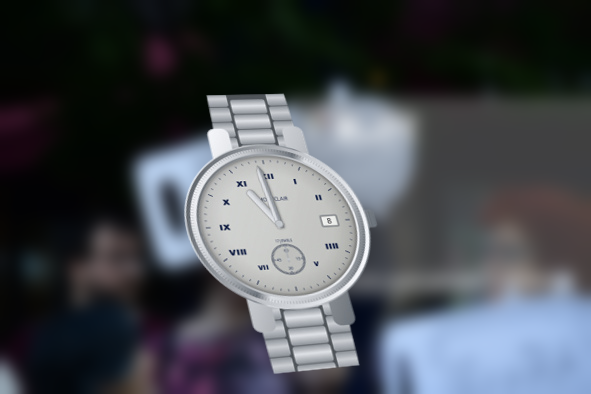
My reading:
10 h 59 min
